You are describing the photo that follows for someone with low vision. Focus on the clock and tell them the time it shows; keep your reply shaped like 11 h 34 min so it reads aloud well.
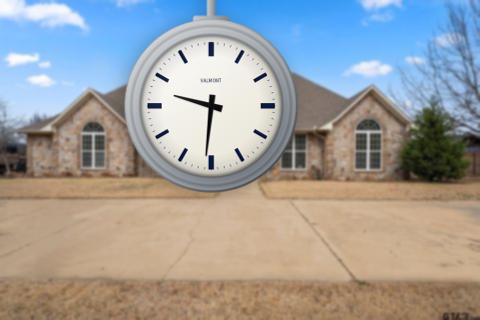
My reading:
9 h 31 min
